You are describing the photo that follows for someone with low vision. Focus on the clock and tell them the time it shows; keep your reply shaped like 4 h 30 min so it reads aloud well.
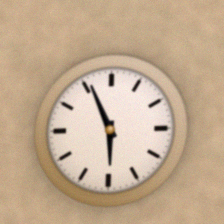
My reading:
5 h 56 min
